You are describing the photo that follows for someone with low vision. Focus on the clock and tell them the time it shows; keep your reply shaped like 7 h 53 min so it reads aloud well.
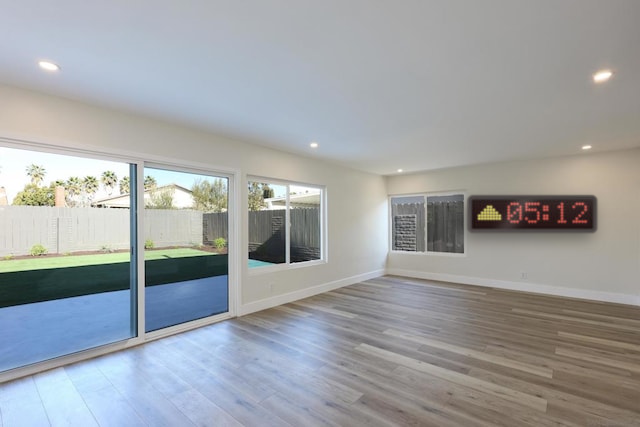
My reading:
5 h 12 min
